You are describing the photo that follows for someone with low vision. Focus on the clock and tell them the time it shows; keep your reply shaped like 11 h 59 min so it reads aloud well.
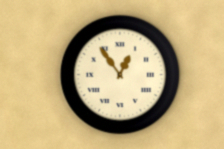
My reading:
12 h 54 min
